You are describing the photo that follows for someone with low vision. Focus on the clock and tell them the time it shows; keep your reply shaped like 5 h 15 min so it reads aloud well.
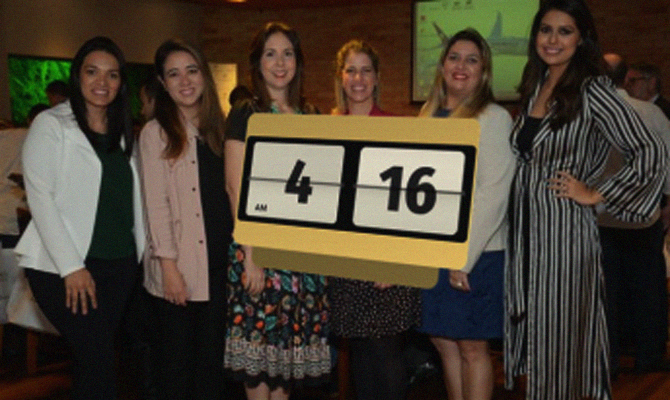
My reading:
4 h 16 min
